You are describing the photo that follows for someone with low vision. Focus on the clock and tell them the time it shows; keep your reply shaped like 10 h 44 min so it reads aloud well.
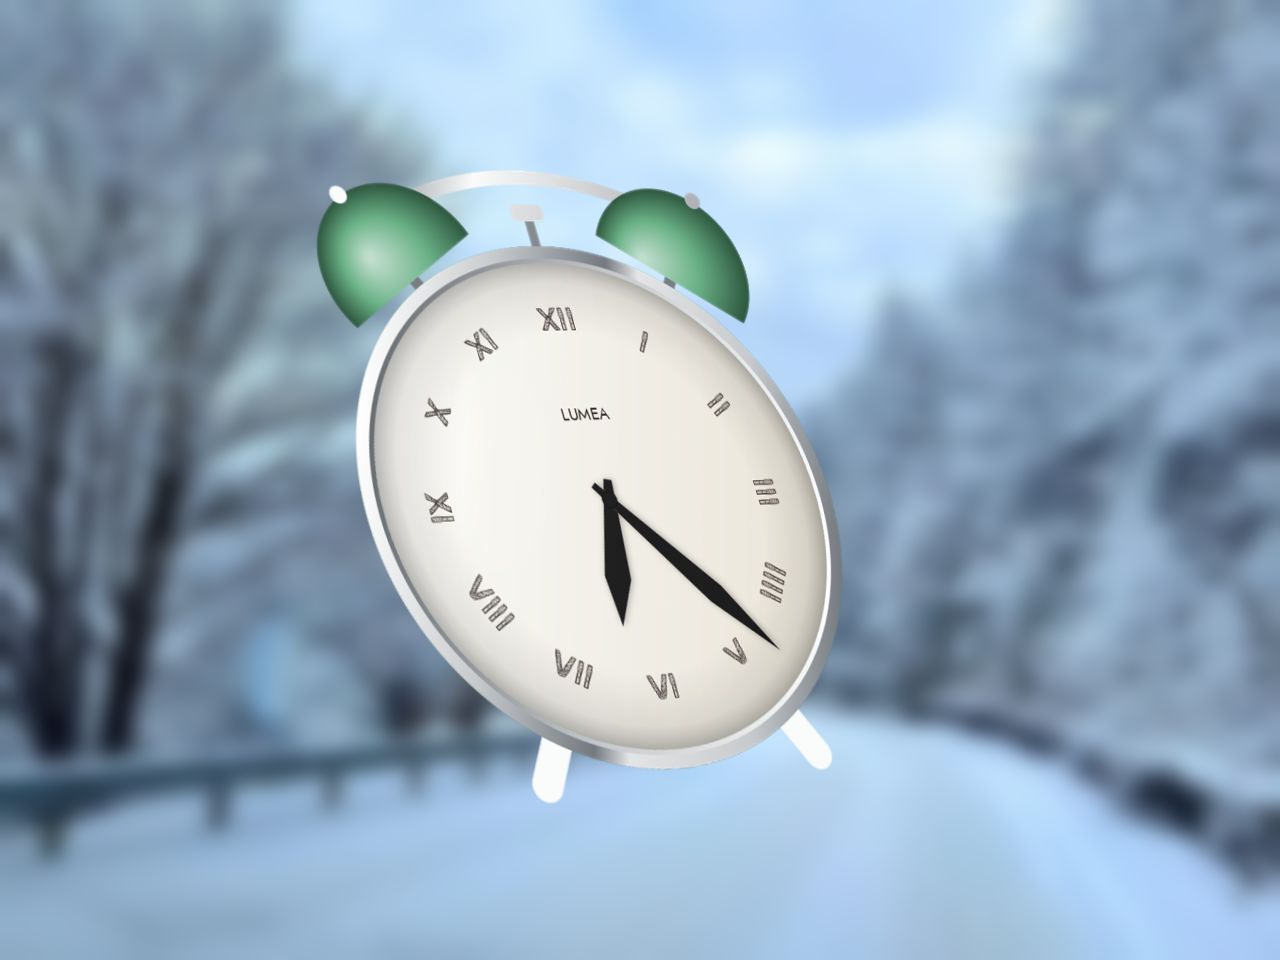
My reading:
6 h 23 min
